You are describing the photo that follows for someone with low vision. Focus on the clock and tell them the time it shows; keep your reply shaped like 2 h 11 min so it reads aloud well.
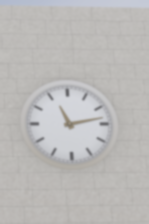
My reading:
11 h 13 min
